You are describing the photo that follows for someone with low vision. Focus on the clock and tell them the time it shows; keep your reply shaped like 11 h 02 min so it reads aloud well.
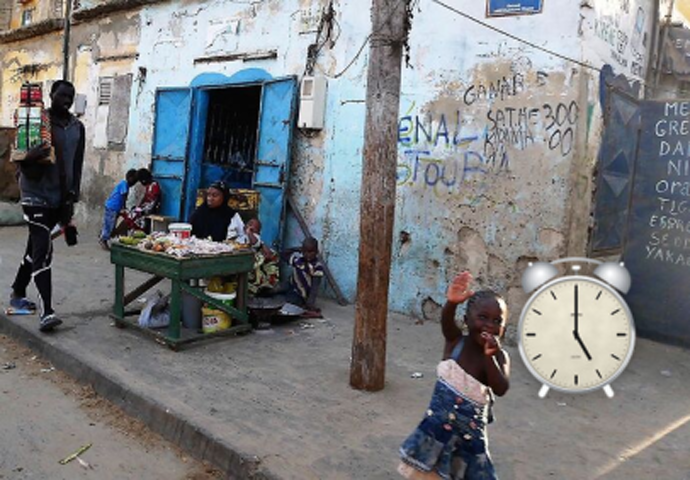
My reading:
5 h 00 min
